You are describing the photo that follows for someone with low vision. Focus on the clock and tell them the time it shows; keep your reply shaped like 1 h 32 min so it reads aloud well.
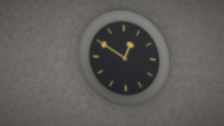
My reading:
12 h 50 min
